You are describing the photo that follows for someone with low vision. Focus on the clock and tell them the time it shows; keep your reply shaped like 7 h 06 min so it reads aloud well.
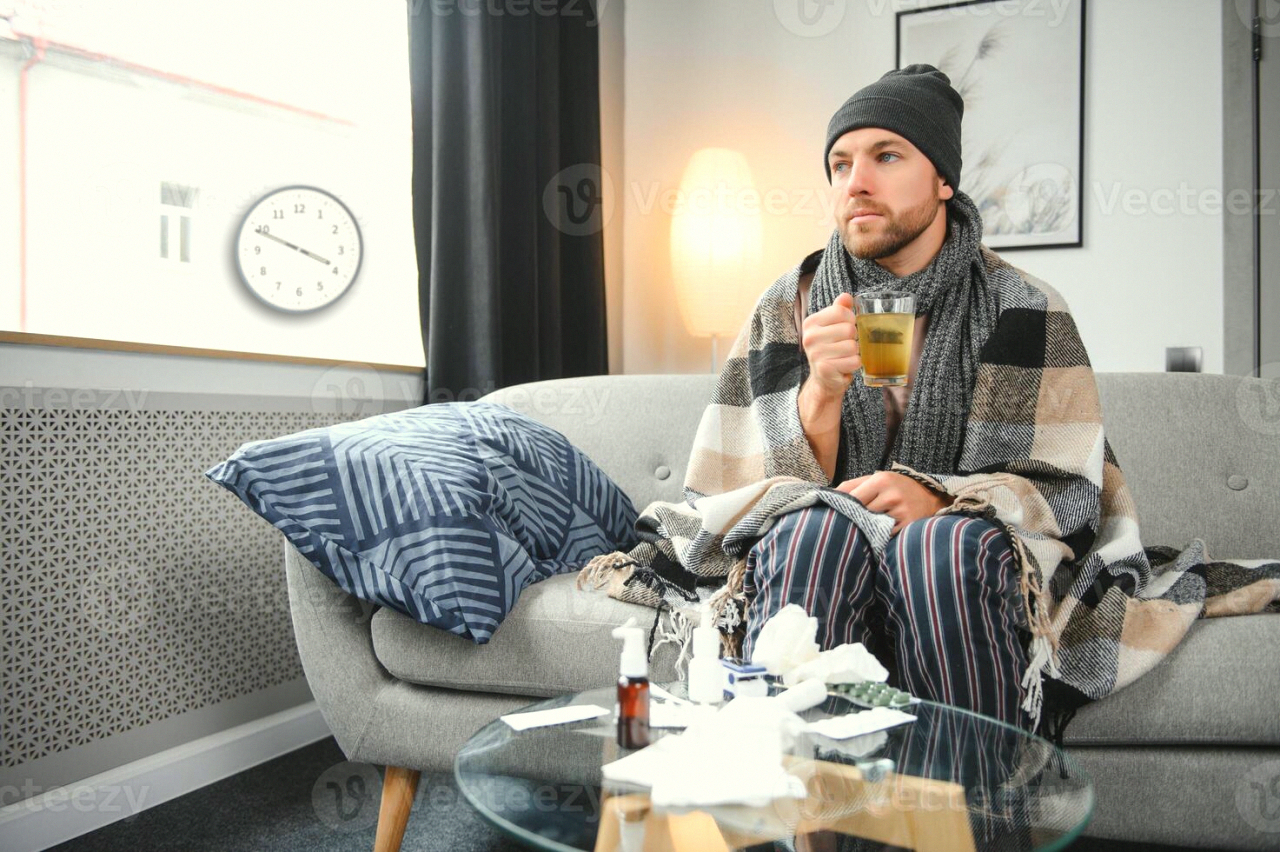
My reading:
3 h 49 min
